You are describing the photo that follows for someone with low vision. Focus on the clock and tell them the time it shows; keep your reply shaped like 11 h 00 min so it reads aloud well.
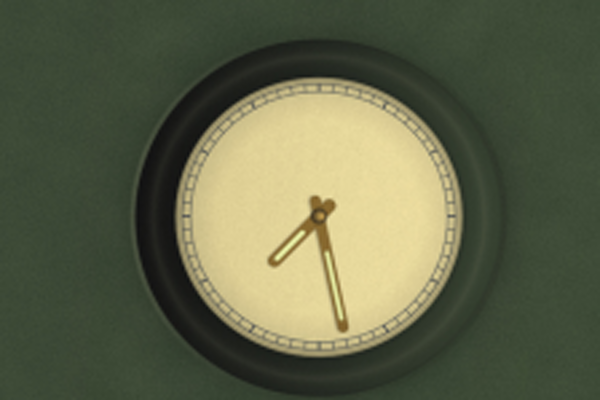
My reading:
7 h 28 min
